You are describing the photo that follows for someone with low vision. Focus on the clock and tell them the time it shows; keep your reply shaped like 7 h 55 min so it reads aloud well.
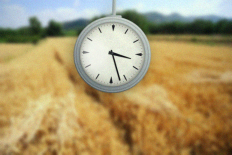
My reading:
3 h 27 min
